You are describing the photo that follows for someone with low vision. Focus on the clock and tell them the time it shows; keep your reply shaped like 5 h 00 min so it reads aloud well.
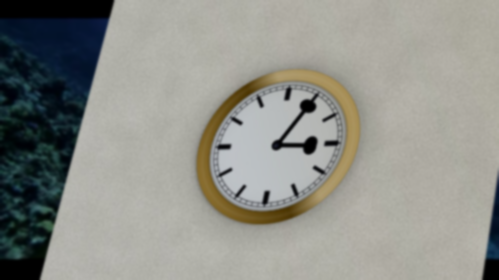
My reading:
3 h 05 min
